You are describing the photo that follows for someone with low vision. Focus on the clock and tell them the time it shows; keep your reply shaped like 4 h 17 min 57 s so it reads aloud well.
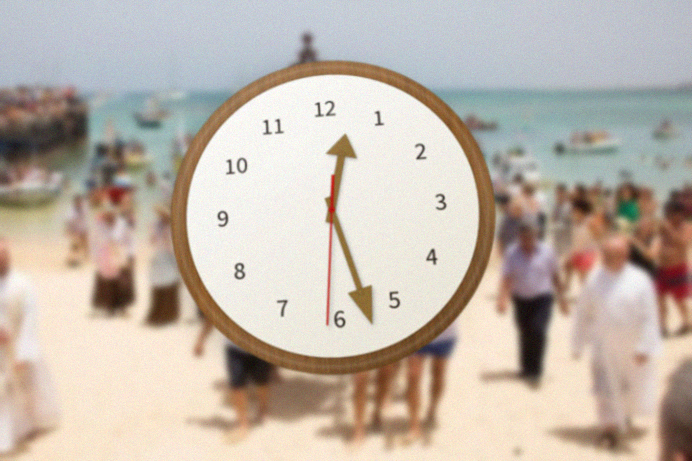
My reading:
12 h 27 min 31 s
